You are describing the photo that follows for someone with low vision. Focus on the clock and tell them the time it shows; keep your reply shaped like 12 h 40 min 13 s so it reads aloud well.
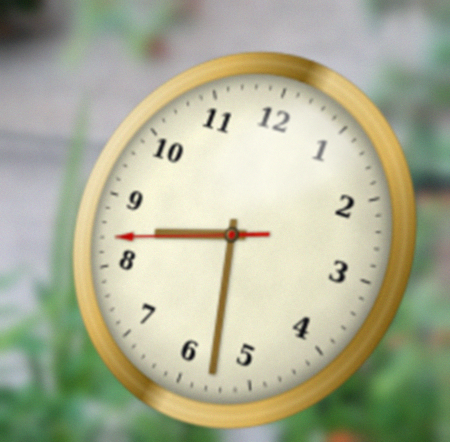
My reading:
8 h 27 min 42 s
